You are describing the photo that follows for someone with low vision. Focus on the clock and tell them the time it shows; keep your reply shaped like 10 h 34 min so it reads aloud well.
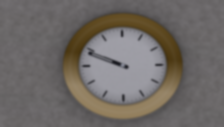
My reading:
9 h 49 min
